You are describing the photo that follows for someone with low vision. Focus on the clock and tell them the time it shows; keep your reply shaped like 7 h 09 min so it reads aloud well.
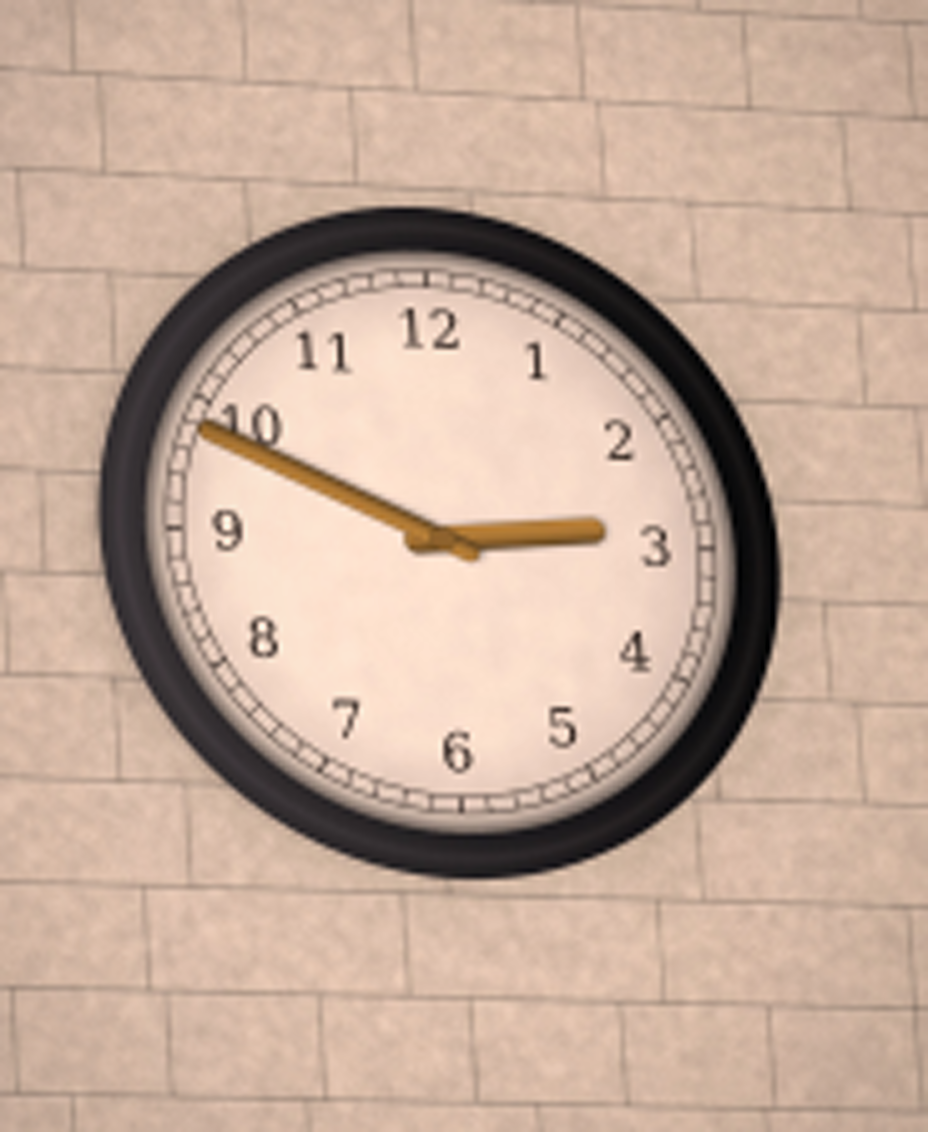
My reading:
2 h 49 min
